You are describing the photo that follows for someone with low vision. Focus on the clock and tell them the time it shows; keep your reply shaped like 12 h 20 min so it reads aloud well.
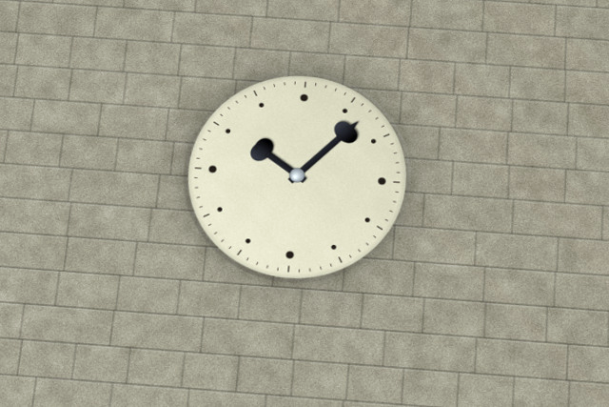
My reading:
10 h 07 min
